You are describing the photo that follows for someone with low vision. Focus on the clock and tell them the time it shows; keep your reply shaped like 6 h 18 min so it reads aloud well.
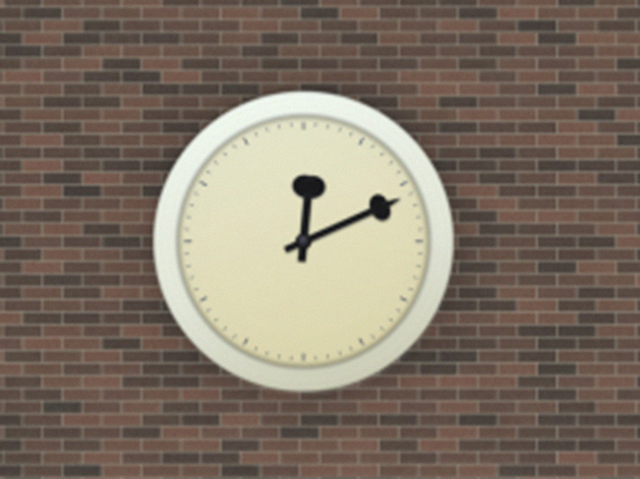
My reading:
12 h 11 min
